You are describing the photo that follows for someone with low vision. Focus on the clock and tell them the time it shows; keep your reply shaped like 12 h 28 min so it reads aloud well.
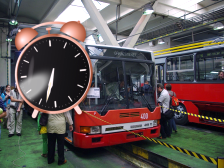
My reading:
6 h 33 min
